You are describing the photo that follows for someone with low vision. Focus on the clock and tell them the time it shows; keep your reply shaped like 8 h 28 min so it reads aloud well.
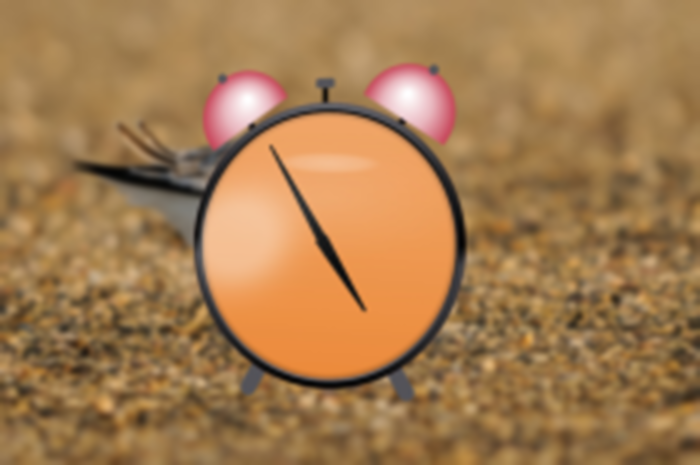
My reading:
4 h 55 min
